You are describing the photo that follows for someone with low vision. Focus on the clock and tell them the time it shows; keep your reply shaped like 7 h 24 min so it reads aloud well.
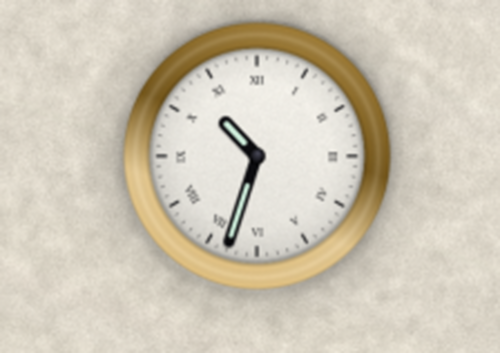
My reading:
10 h 33 min
